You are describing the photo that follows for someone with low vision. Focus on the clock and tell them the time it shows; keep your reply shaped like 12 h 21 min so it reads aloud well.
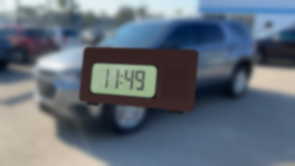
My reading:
11 h 49 min
